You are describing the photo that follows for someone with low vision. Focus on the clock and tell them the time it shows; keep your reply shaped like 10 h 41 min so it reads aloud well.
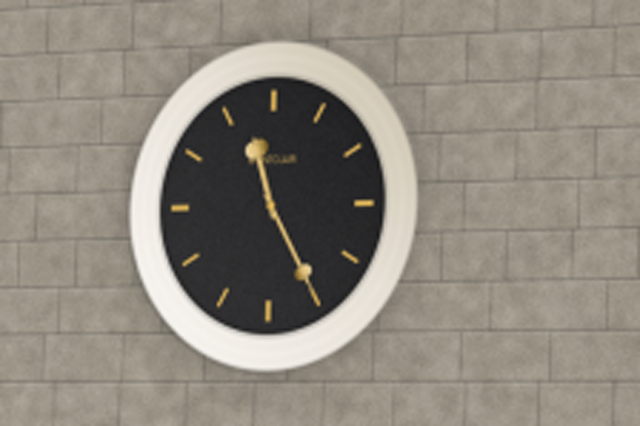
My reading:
11 h 25 min
